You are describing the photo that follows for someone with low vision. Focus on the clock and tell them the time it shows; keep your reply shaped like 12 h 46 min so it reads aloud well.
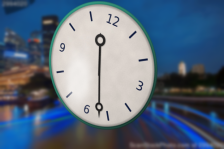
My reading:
11 h 27 min
